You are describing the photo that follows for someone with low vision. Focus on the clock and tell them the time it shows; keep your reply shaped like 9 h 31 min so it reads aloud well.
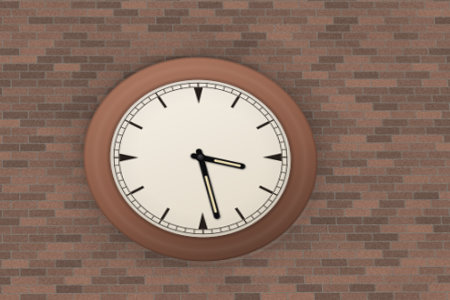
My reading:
3 h 28 min
